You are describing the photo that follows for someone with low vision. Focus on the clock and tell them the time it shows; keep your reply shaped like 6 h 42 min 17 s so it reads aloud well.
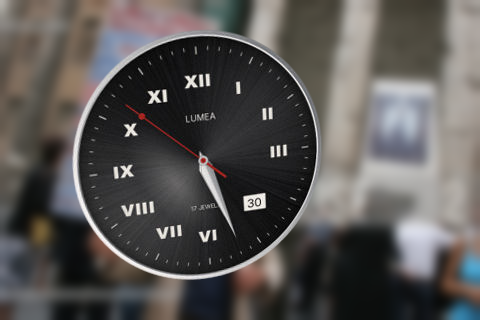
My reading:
5 h 26 min 52 s
